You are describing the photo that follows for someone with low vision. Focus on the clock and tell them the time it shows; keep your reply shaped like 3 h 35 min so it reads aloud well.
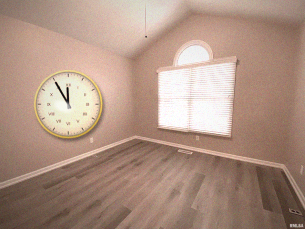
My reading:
11 h 55 min
